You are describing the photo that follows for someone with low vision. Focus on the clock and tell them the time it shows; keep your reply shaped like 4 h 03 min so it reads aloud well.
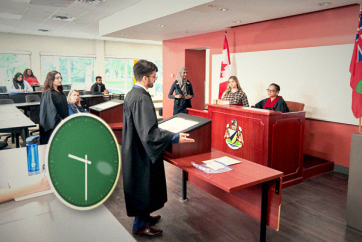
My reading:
9 h 30 min
